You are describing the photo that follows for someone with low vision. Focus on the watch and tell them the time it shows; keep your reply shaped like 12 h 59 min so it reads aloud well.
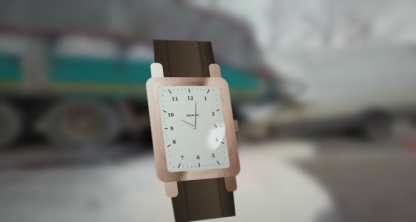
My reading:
10 h 02 min
